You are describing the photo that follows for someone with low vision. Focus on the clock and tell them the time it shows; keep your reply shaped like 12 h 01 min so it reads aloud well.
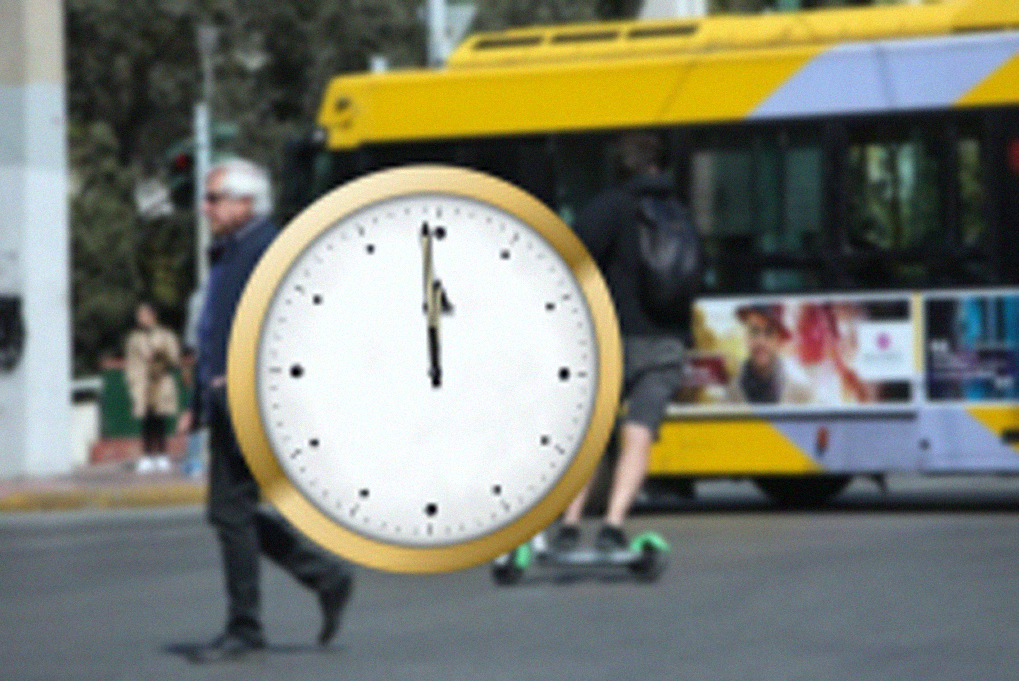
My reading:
11 h 59 min
